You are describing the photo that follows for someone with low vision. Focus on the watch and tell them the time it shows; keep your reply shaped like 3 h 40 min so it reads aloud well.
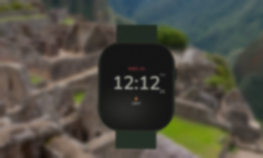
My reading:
12 h 12 min
